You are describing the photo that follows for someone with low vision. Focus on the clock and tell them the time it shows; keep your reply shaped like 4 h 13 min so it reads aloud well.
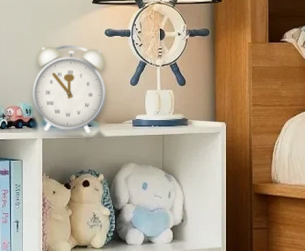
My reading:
11 h 53 min
